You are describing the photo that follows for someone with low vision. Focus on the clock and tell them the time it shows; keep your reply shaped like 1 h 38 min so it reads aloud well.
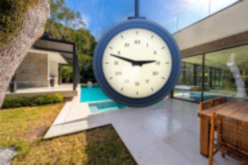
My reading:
2 h 48 min
